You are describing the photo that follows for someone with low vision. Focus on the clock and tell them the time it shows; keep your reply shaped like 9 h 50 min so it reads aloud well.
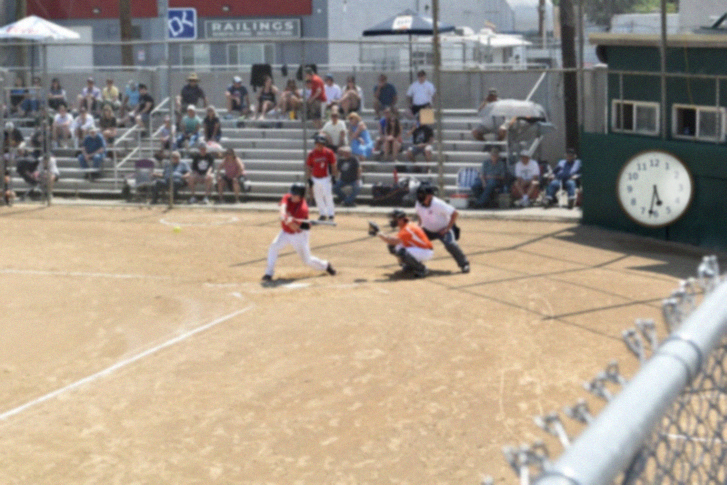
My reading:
5 h 32 min
